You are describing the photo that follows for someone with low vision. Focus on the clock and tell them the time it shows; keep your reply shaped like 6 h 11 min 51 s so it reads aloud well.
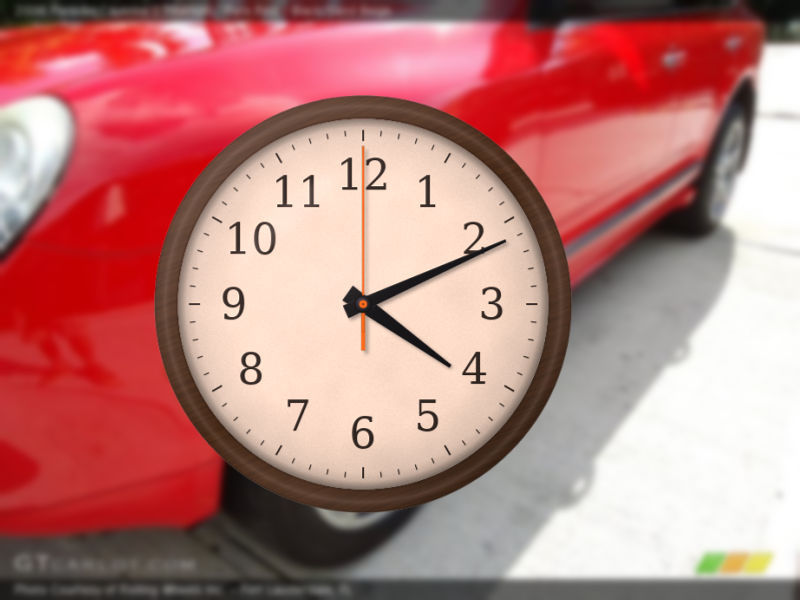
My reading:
4 h 11 min 00 s
